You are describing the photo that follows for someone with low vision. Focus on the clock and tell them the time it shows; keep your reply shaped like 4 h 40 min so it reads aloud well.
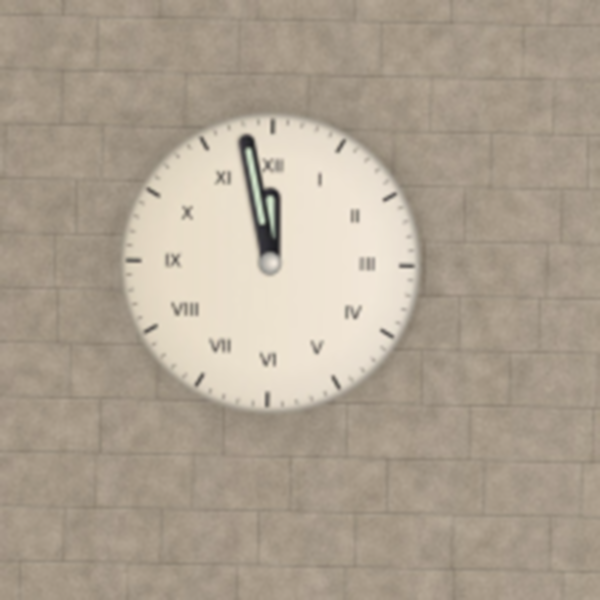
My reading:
11 h 58 min
